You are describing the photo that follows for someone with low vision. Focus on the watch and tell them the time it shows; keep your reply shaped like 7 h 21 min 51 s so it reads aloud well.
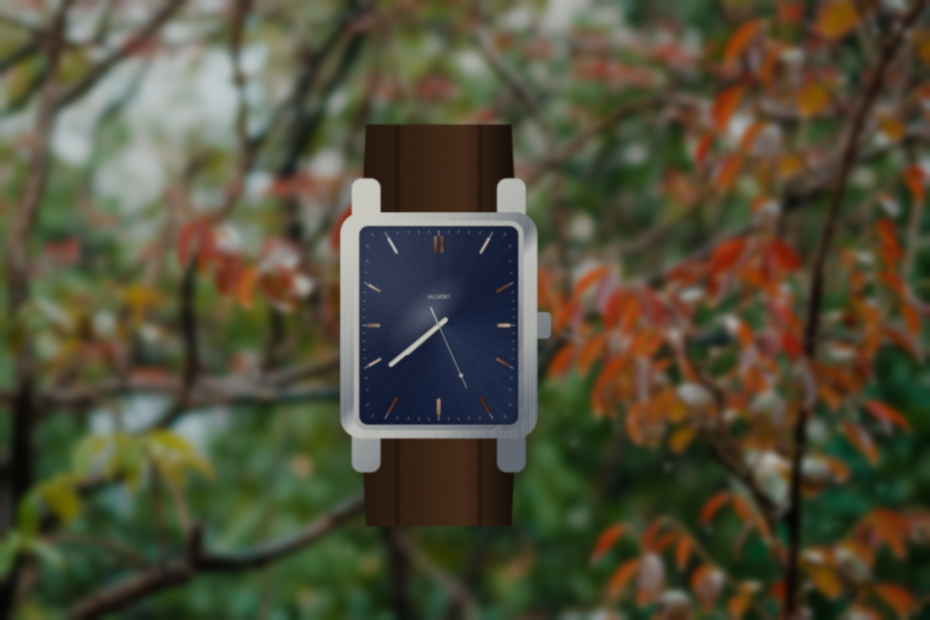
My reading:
7 h 38 min 26 s
